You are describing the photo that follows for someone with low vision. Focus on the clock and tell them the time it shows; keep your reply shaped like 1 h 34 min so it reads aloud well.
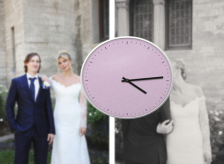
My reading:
4 h 14 min
